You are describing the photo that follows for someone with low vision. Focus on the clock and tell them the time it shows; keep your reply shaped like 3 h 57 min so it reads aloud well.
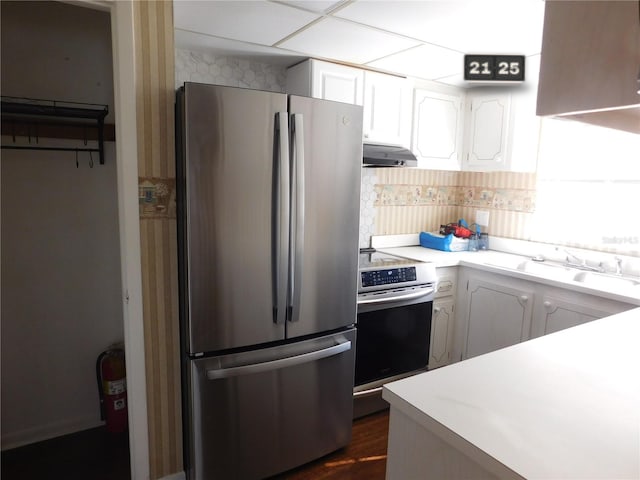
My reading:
21 h 25 min
